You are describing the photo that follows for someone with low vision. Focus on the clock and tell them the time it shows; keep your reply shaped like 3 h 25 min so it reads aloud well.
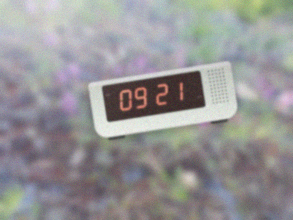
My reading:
9 h 21 min
